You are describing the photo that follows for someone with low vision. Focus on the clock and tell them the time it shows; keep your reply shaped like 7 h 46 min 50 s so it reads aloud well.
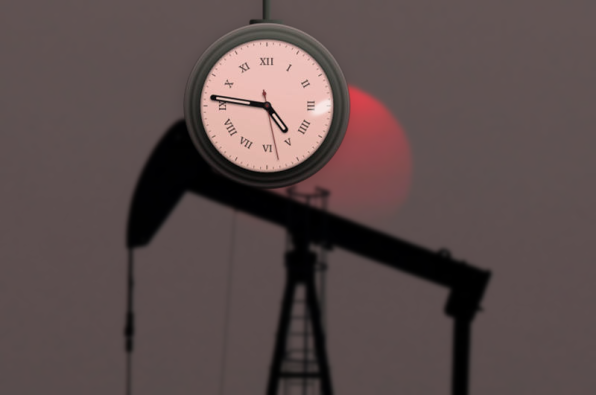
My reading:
4 h 46 min 28 s
